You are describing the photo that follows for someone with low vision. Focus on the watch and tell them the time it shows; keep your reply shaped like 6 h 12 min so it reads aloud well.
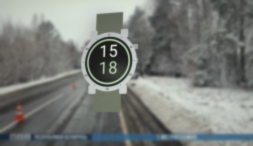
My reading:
15 h 18 min
